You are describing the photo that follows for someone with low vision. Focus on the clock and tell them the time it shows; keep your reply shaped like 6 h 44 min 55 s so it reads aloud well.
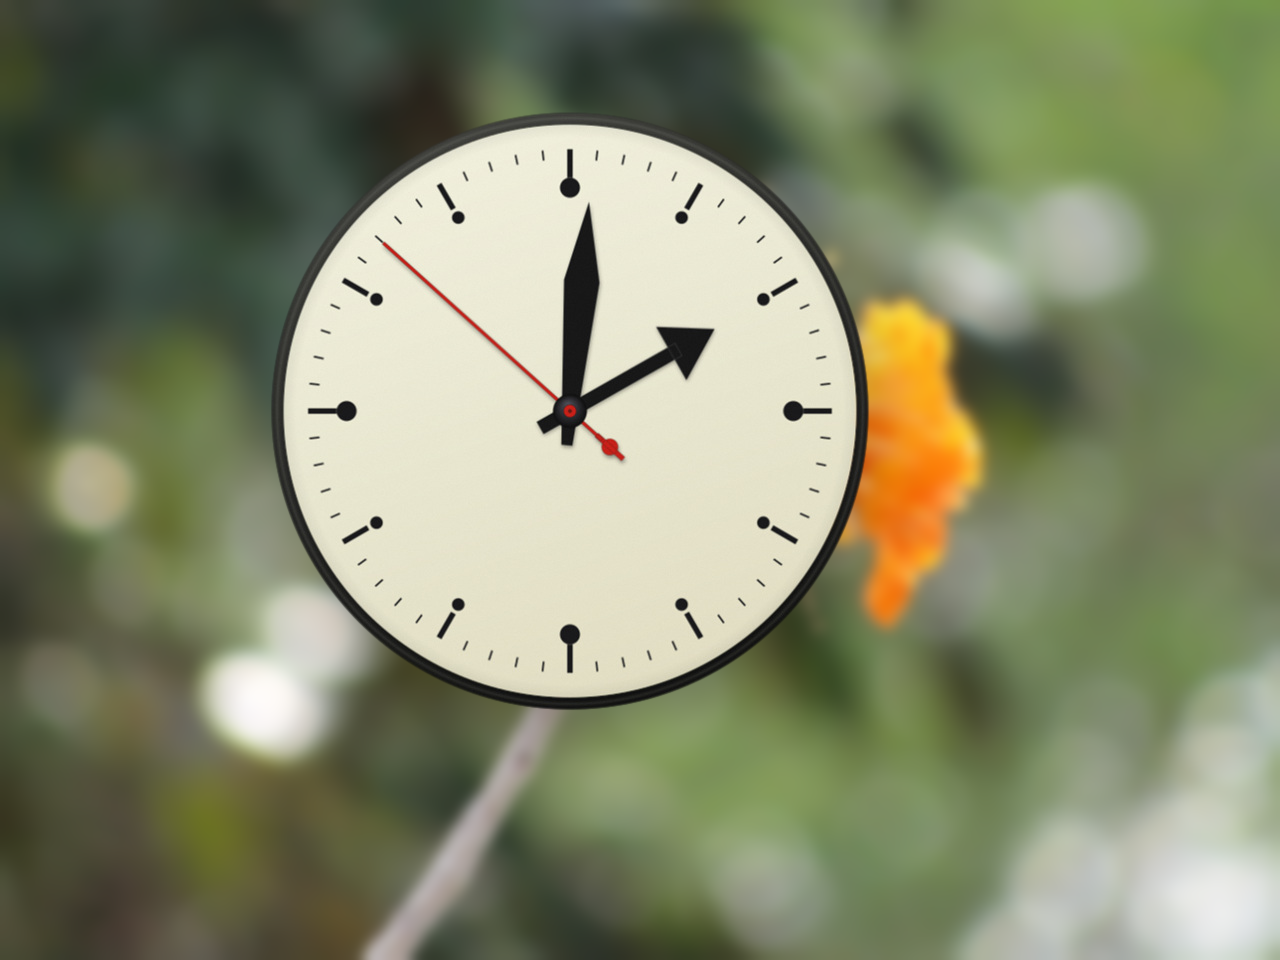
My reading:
2 h 00 min 52 s
